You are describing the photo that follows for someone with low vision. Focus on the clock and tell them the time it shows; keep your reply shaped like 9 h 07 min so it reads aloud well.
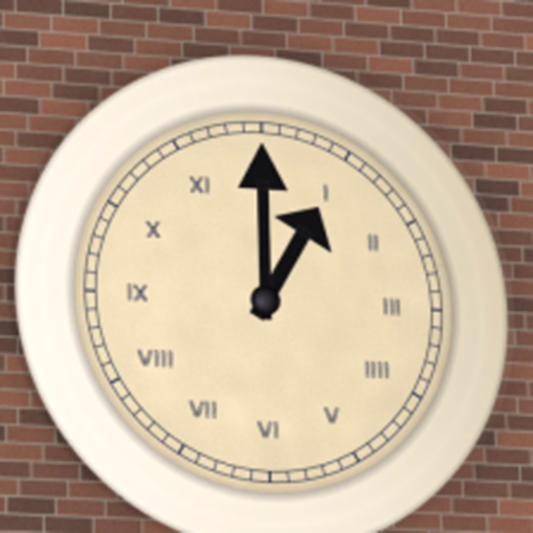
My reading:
1 h 00 min
